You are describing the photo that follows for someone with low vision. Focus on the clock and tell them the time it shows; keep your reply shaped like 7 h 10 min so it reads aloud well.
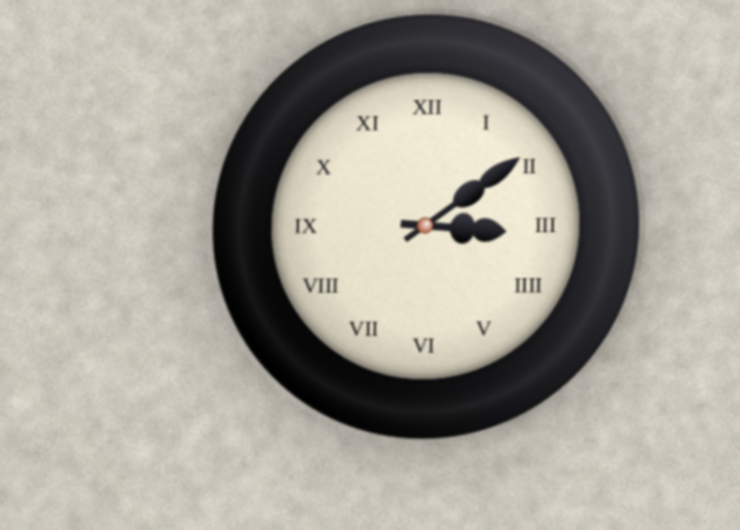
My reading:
3 h 09 min
